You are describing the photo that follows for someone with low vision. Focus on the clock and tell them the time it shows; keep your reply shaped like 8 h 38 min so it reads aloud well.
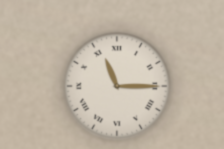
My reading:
11 h 15 min
